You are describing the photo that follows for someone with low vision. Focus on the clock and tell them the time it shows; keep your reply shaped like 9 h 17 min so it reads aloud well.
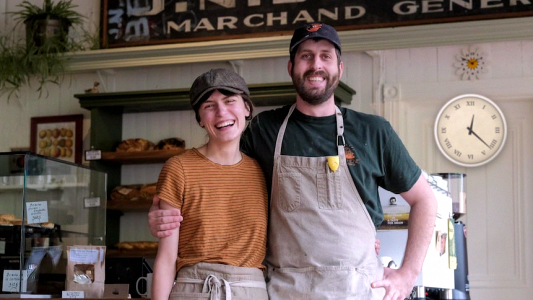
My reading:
12 h 22 min
